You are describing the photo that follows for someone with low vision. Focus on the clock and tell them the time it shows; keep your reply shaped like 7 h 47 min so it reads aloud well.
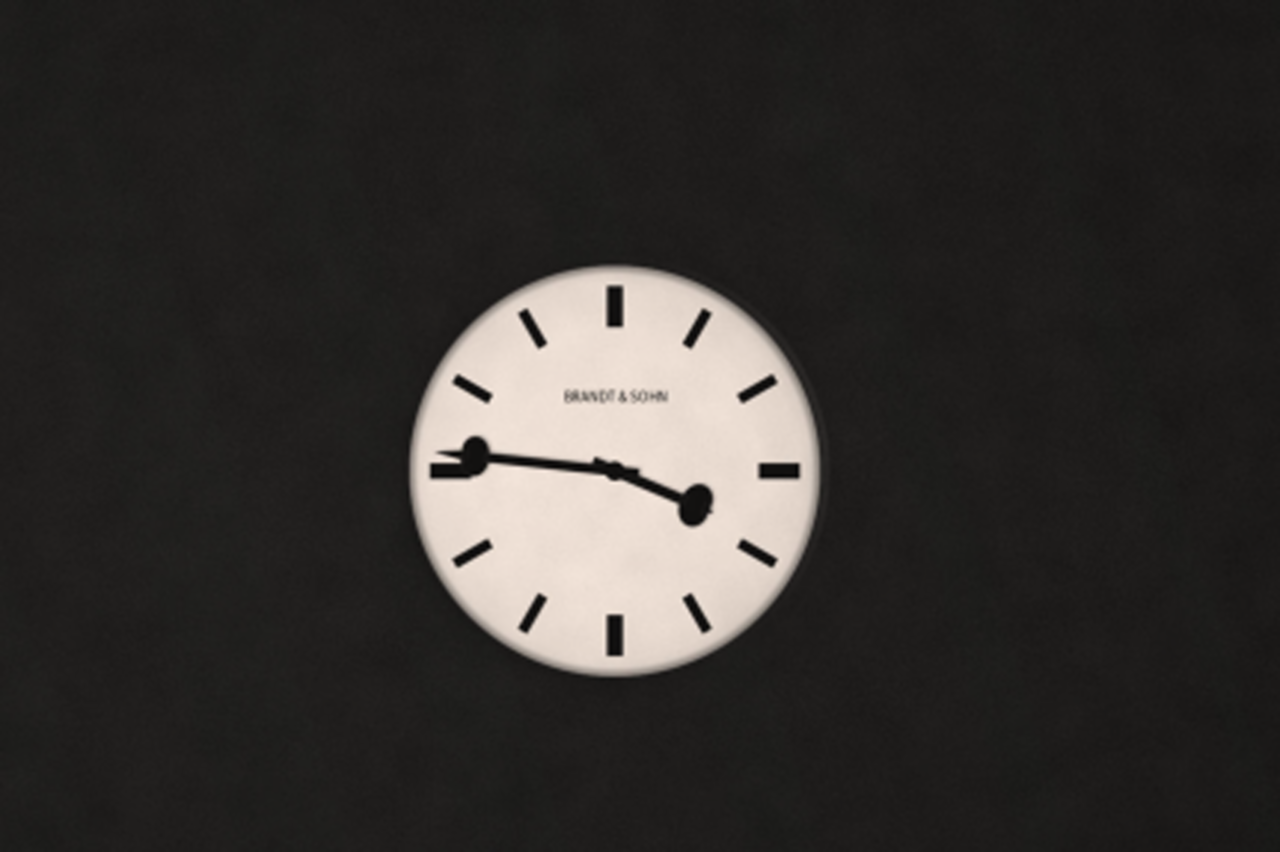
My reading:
3 h 46 min
